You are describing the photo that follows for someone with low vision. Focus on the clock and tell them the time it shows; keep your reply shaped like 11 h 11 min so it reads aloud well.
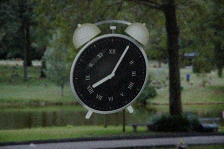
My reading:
8 h 05 min
